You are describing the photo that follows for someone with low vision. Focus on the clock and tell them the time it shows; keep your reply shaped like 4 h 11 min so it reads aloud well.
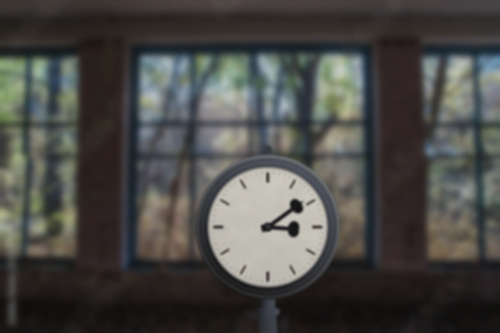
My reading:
3 h 09 min
